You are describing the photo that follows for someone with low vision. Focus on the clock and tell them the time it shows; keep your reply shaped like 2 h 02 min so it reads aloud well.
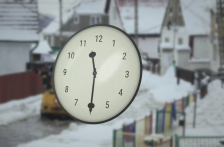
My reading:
11 h 30 min
